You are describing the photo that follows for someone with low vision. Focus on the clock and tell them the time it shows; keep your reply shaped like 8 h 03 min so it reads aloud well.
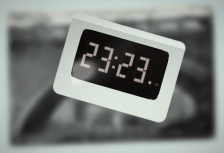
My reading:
23 h 23 min
